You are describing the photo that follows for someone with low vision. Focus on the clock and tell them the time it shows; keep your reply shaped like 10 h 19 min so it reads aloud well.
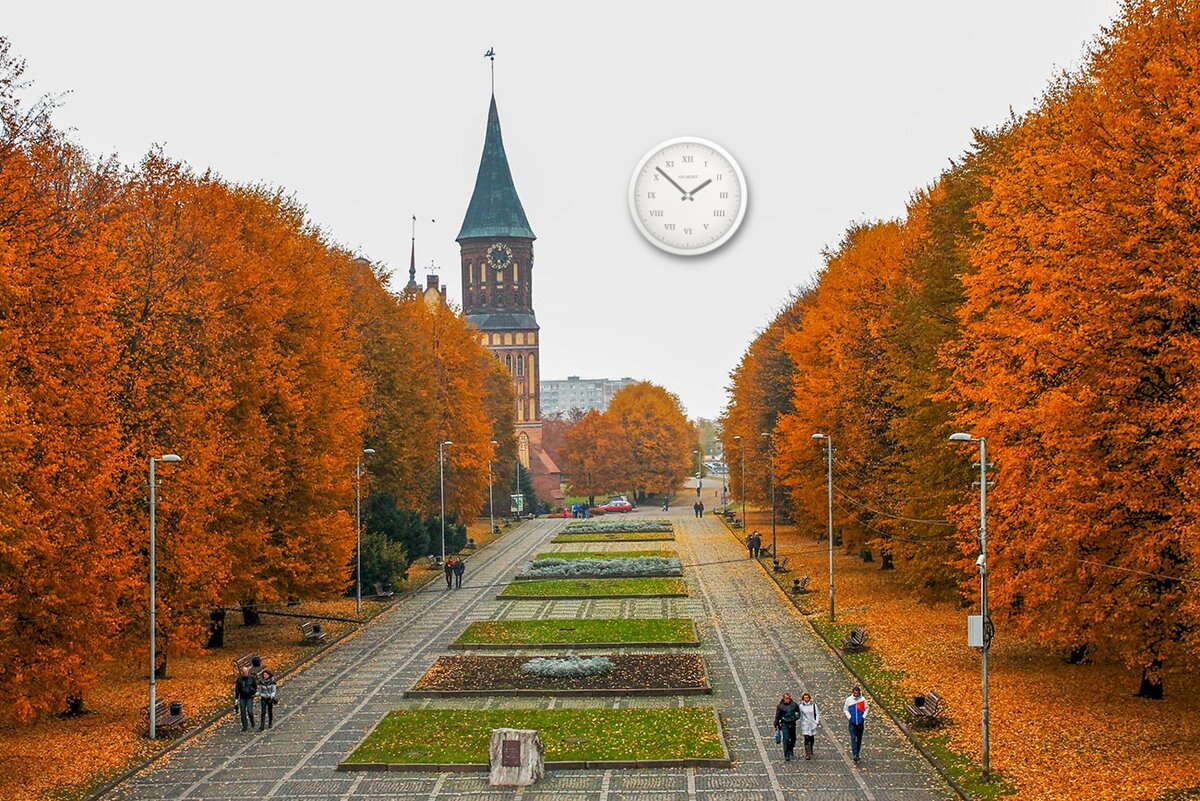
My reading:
1 h 52 min
